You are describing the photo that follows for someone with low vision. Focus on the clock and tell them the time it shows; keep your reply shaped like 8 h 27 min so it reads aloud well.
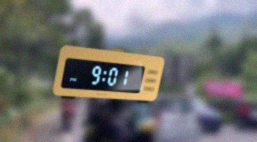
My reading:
9 h 01 min
